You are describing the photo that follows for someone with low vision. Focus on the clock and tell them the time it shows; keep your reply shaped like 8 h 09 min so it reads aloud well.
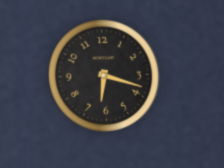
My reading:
6 h 18 min
